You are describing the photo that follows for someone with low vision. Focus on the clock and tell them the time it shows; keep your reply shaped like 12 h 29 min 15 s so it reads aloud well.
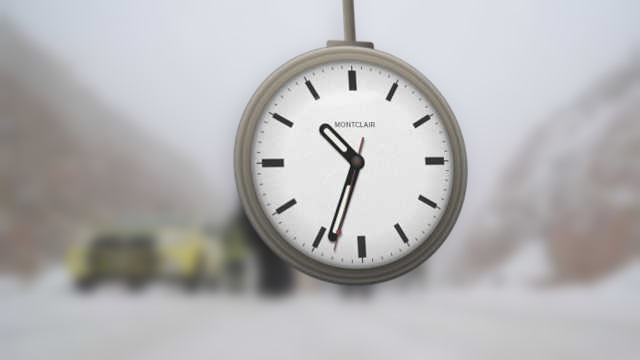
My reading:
10 h 33 min 33 s
